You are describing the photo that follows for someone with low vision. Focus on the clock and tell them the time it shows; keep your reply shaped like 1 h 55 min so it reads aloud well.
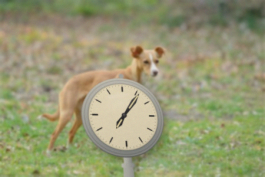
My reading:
7 h 06 min
